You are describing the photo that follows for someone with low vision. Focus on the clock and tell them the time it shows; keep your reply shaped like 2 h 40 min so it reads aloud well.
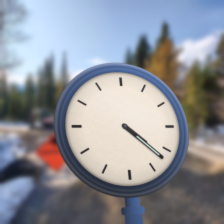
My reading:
4 h 22 min
